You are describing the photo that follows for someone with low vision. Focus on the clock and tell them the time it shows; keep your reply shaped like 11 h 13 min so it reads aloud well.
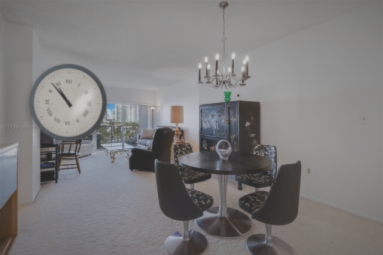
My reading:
10 h 53 min
